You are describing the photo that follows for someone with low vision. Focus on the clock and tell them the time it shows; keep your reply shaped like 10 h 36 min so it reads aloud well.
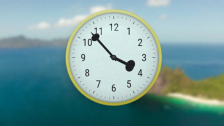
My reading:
3 h 53 min
